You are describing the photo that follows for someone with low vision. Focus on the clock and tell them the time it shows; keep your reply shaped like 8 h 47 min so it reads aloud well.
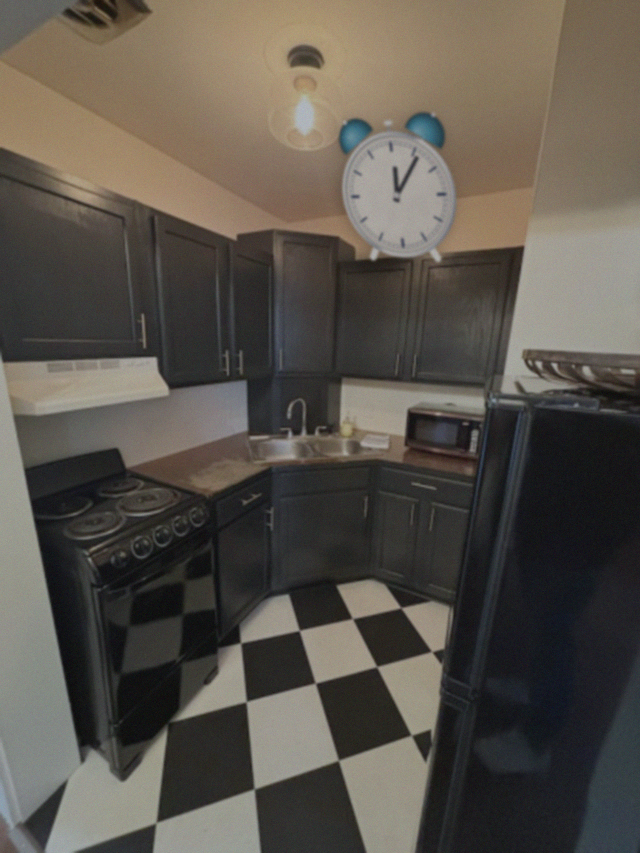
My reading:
12 h 06 min
